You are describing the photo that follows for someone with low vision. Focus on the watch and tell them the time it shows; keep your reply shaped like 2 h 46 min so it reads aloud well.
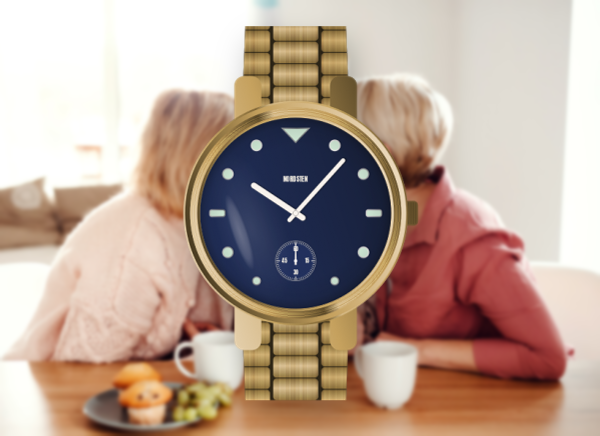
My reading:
10 h 07 min
